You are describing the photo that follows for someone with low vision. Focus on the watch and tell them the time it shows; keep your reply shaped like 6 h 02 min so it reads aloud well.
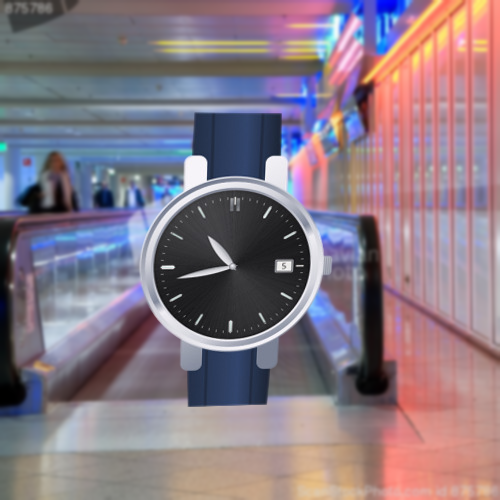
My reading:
10 h 43 min
